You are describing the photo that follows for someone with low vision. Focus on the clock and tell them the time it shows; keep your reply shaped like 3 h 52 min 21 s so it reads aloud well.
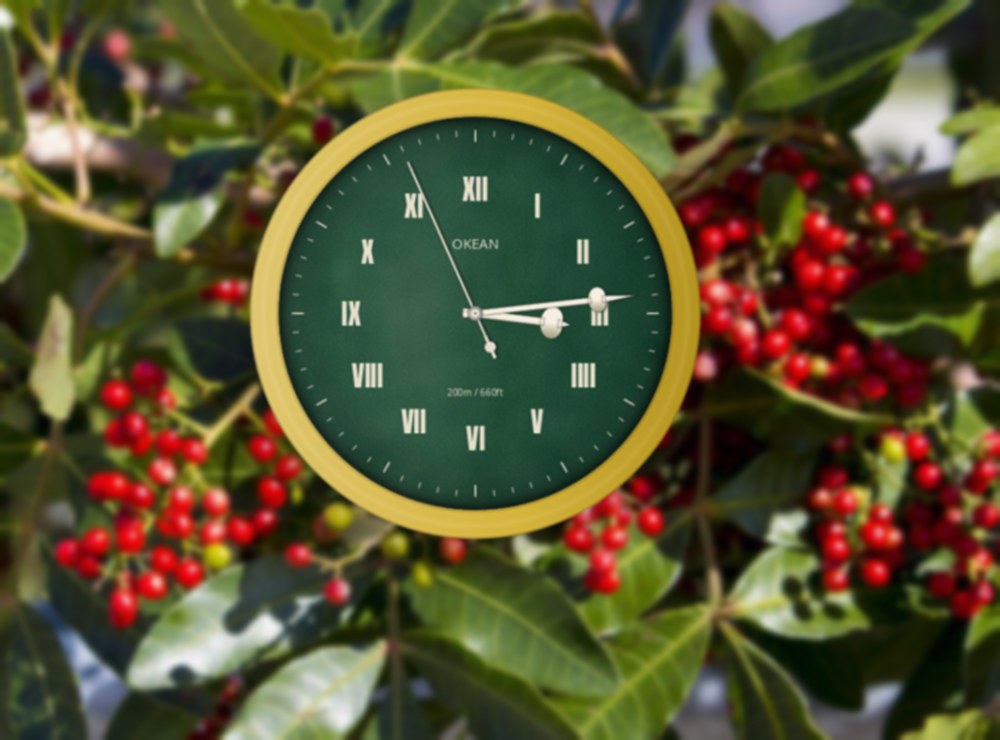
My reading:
3 h 13 min 56 s
